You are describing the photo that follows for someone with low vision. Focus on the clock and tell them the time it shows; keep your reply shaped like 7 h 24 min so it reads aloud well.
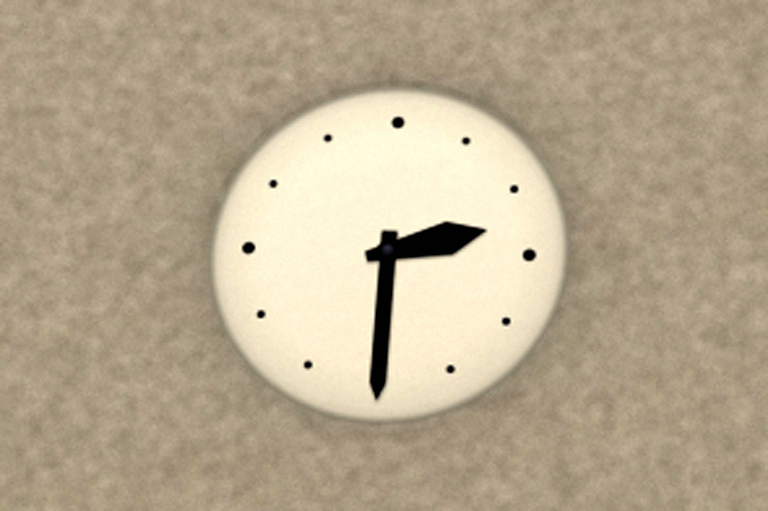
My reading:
2 h 30 min
